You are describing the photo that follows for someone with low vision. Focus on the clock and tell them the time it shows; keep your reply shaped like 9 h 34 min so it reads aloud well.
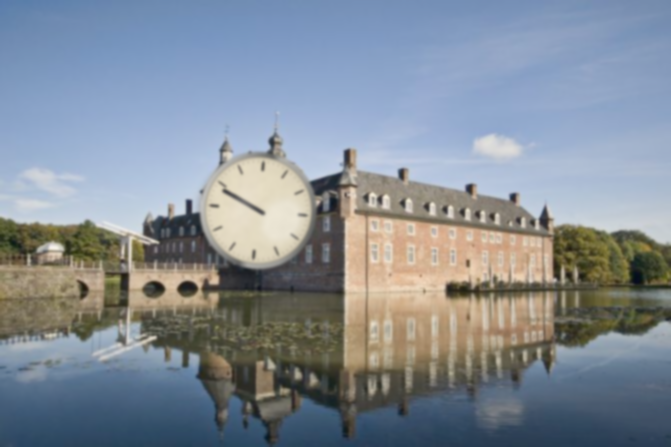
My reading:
9 h 49 min
